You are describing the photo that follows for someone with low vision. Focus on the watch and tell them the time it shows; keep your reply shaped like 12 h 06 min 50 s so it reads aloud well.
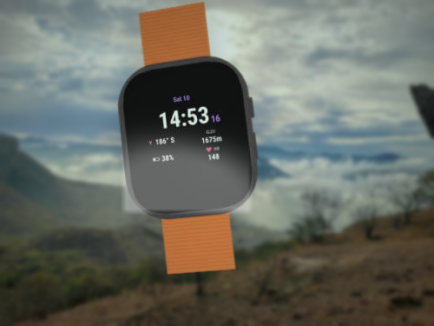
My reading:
14 h 53 min 16 s
